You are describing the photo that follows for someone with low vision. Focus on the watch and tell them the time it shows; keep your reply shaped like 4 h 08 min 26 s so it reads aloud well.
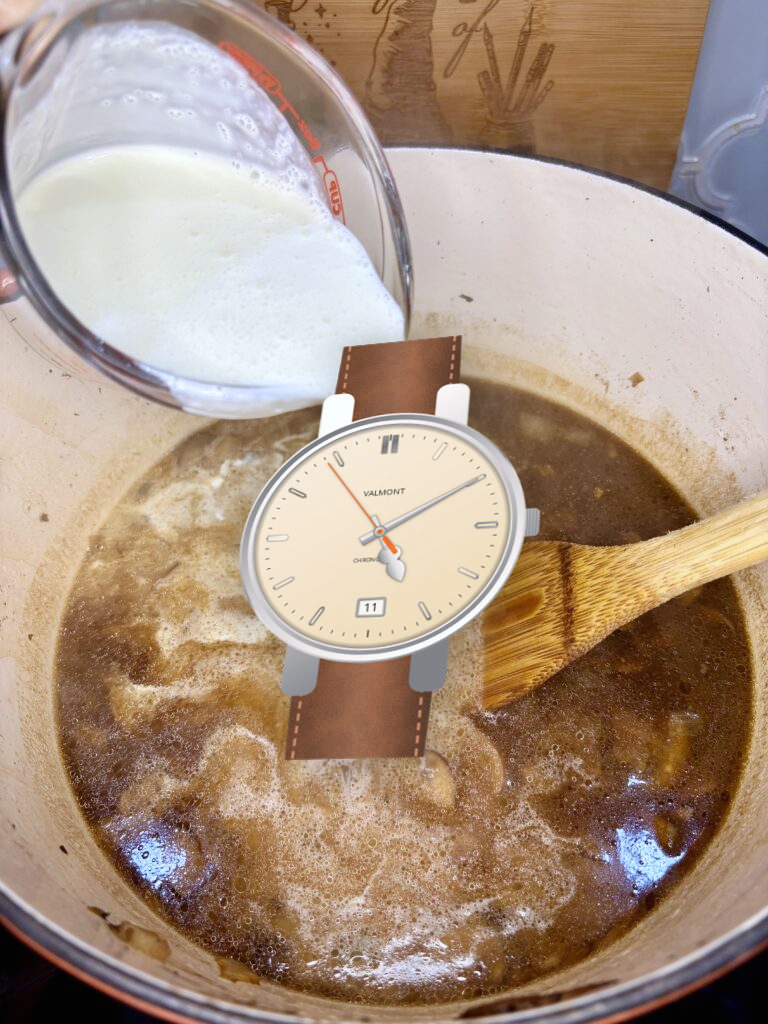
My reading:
5 h 09 min 54 s
